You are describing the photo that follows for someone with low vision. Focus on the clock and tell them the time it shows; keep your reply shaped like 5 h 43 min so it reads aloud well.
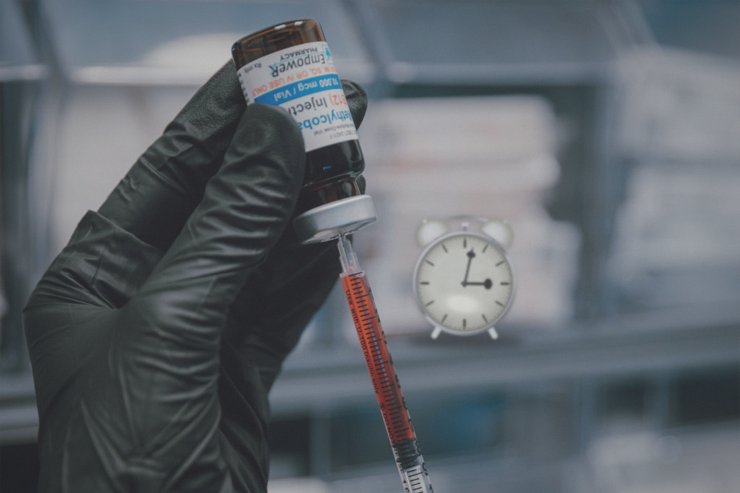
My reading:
3 h 02 min
